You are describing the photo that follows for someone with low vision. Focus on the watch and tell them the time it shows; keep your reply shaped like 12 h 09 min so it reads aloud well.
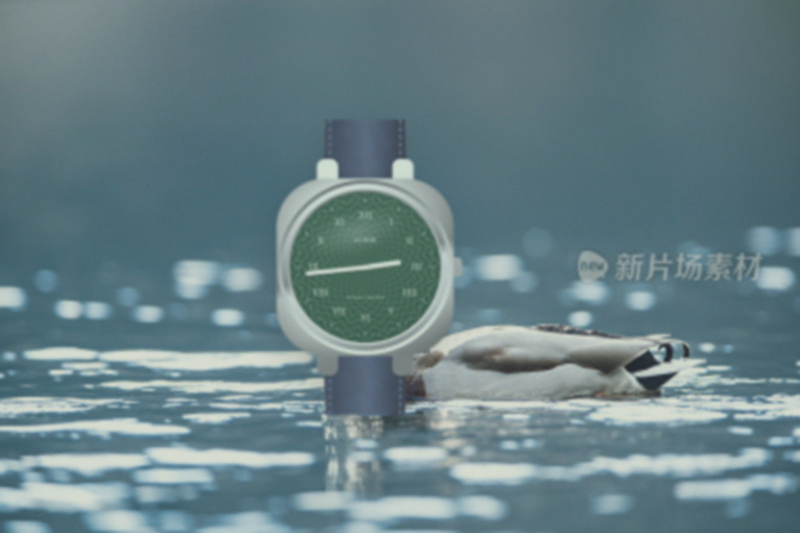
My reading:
2 h 44 min
